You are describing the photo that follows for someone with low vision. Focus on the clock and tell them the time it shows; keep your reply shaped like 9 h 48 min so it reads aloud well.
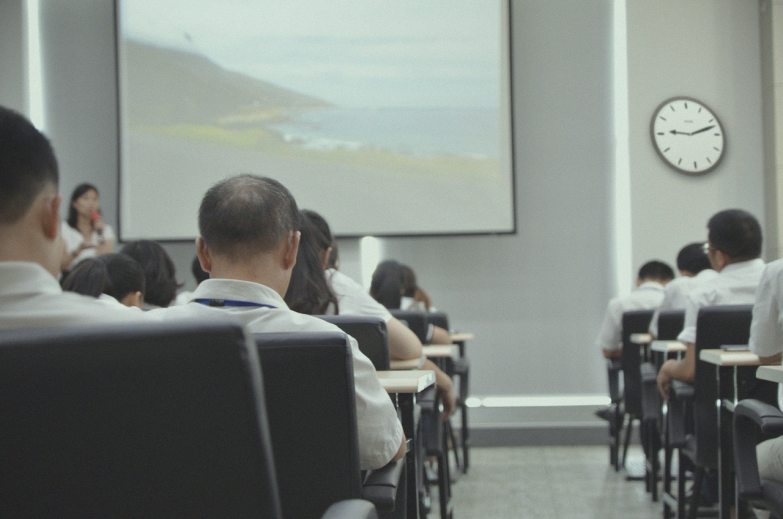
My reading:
9 h 12 min
